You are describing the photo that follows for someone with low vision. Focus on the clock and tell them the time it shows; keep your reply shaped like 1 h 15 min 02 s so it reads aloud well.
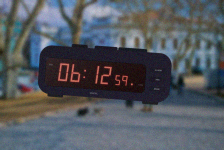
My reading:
6 h 12 min 59 s
